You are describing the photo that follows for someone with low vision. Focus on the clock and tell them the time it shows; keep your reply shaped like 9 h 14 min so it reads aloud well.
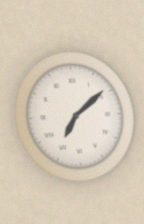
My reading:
7 h 09 min
